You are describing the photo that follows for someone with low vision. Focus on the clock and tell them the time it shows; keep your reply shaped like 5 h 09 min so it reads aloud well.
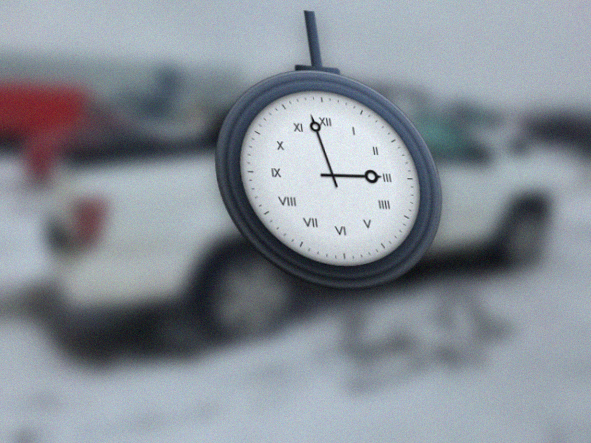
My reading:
2 h 58 min
